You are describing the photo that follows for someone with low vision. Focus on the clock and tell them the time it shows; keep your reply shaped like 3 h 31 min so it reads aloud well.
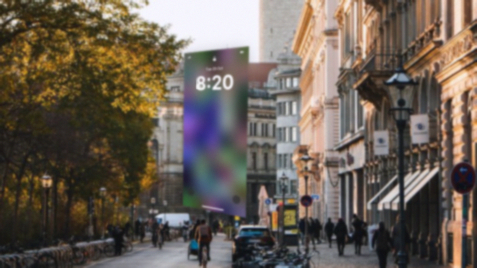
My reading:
8 h 20 min
